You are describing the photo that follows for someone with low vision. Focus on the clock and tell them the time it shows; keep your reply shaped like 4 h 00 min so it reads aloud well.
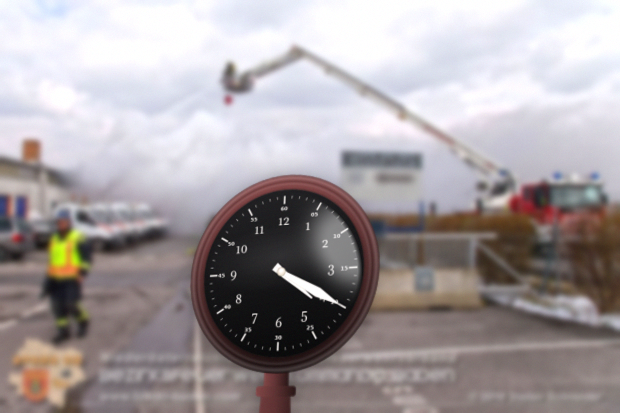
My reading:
4 h 20 min
